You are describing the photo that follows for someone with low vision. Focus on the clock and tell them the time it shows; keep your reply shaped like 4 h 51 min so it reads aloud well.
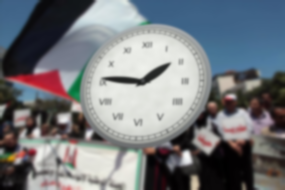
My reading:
1 h 46 min
